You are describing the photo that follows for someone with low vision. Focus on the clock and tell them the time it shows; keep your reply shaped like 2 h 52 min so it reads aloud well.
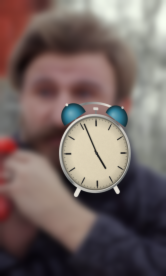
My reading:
4 h 56 min
